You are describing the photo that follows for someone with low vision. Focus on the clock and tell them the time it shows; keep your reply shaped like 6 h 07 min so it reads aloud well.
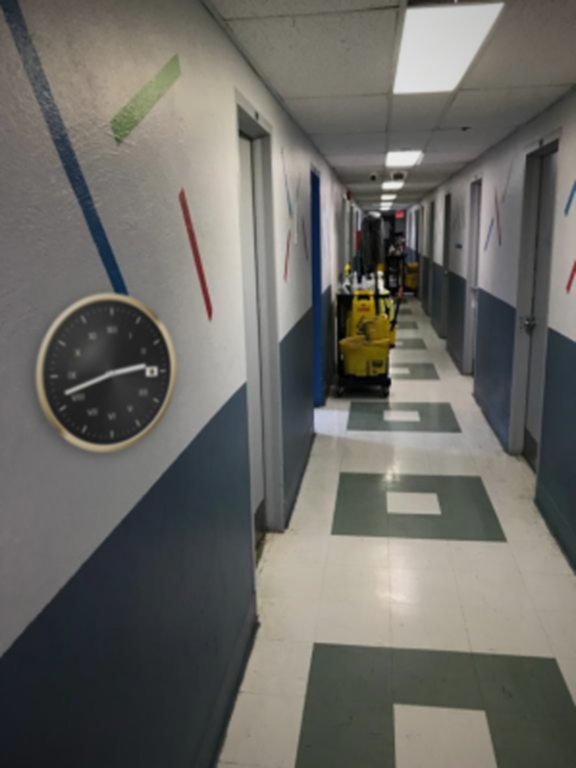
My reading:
2 h 42 min
